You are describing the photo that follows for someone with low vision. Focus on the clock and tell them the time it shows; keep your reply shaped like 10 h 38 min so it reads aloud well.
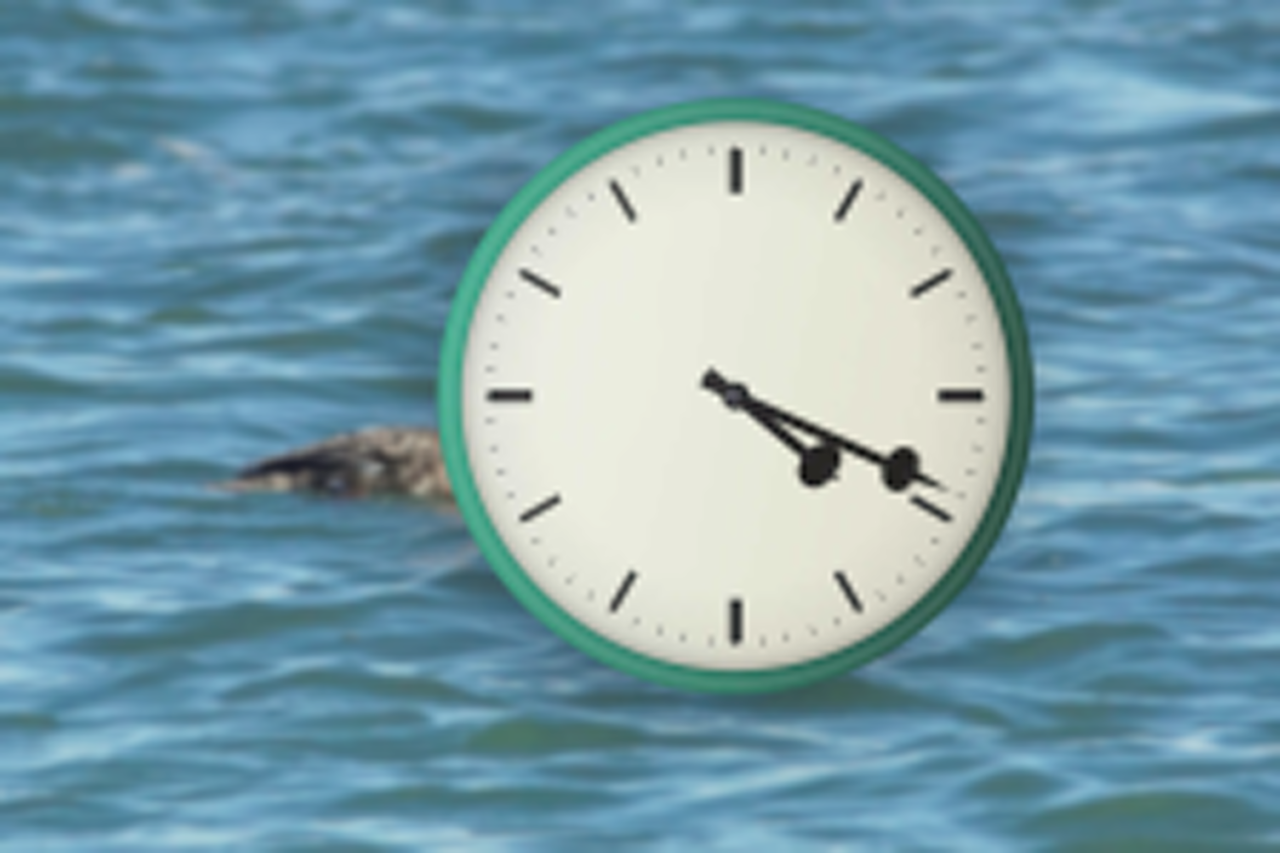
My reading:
4 h 19 min
